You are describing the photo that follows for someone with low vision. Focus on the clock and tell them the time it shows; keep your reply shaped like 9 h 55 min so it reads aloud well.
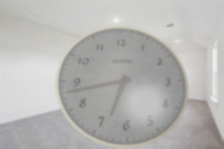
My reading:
6 h 43 min
